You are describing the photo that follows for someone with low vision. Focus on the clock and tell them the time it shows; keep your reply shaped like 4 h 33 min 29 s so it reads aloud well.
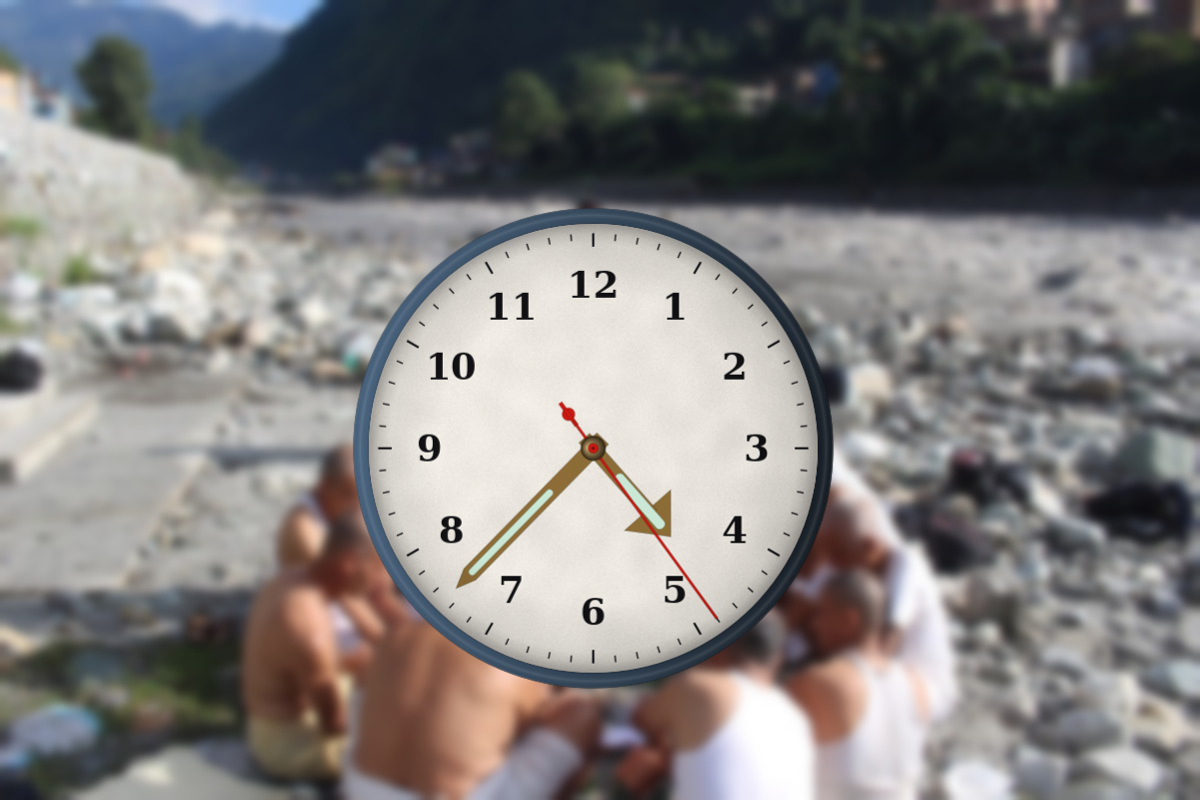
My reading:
4 h 37 min 24 s
